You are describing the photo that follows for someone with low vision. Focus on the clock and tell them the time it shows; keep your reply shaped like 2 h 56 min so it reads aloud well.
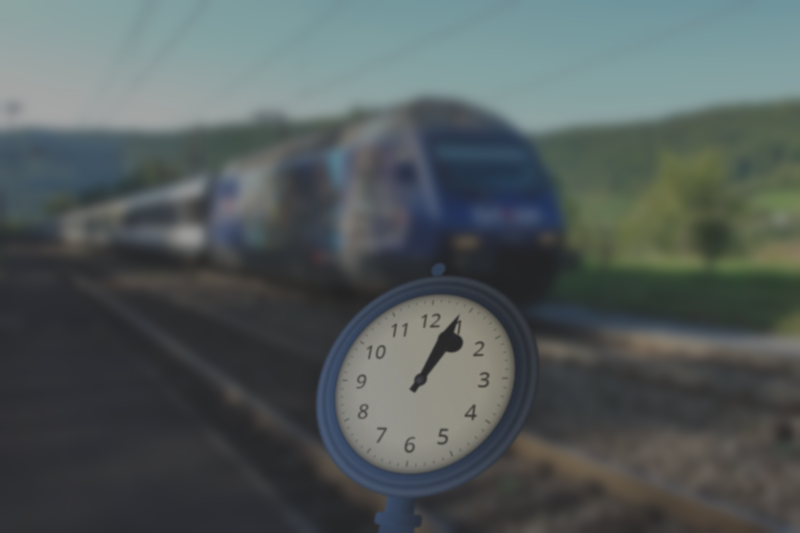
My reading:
1 h 04 min
